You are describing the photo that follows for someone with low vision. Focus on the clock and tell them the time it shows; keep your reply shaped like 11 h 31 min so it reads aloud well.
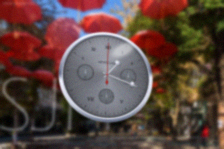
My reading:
1 h 18 min
